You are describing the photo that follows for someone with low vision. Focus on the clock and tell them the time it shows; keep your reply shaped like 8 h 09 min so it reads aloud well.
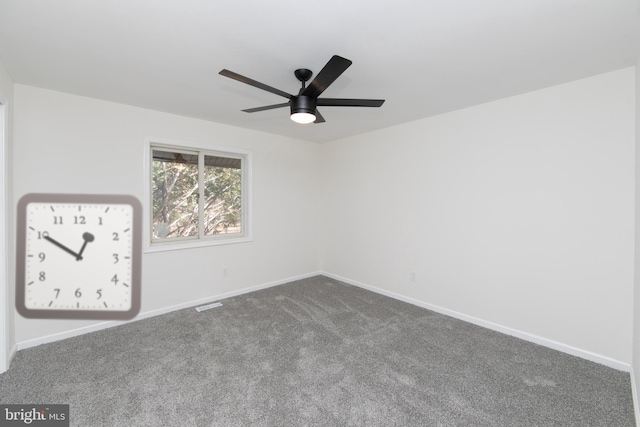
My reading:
12 h 50 min
